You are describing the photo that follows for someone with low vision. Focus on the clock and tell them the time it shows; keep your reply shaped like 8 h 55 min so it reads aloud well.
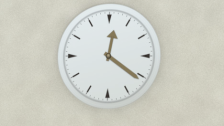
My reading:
12 h 21 min
